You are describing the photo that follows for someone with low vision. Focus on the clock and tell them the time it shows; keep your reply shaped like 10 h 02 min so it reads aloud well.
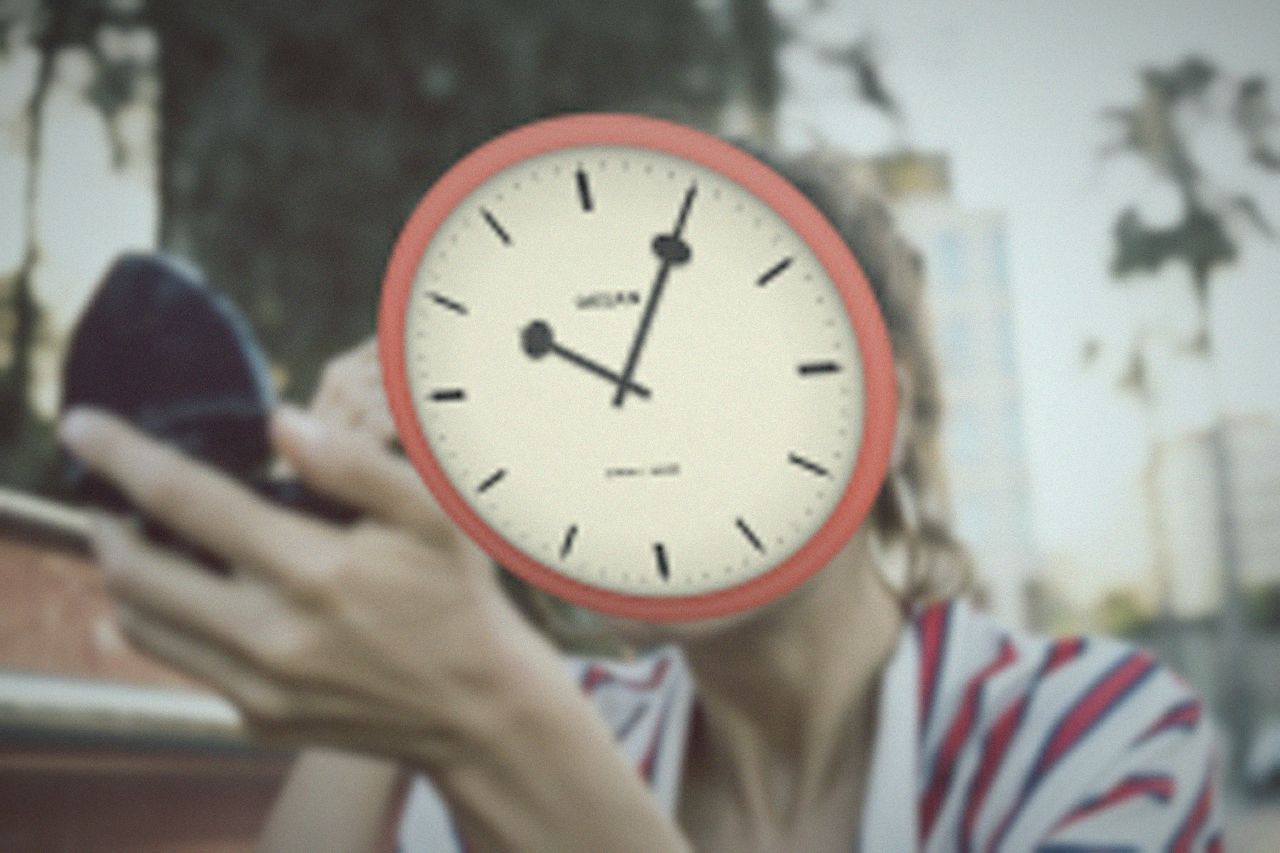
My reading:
10 h 05 min
